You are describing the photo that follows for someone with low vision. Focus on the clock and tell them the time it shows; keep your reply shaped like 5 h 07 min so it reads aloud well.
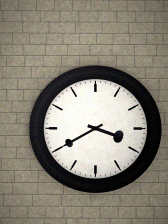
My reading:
3 h 40 min
